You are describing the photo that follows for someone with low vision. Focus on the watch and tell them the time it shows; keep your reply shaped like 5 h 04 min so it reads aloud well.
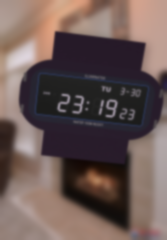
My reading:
23 h 19 min
